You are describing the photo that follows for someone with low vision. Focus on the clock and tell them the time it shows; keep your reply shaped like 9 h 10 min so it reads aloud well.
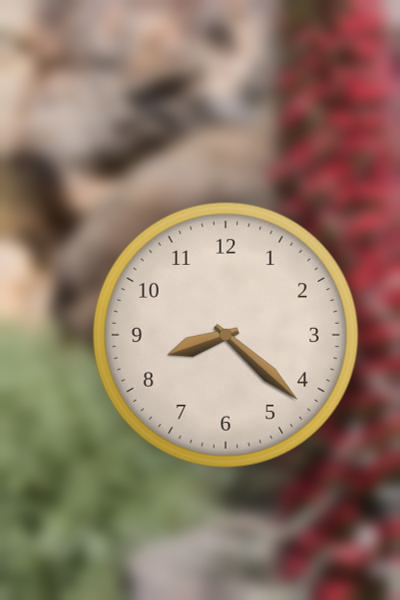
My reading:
8 h 22 min
